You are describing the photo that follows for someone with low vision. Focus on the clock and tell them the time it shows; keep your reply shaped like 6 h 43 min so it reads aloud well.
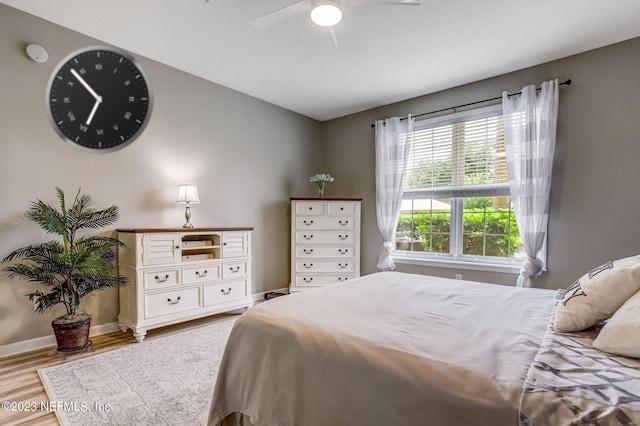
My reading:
6 h 53 min
